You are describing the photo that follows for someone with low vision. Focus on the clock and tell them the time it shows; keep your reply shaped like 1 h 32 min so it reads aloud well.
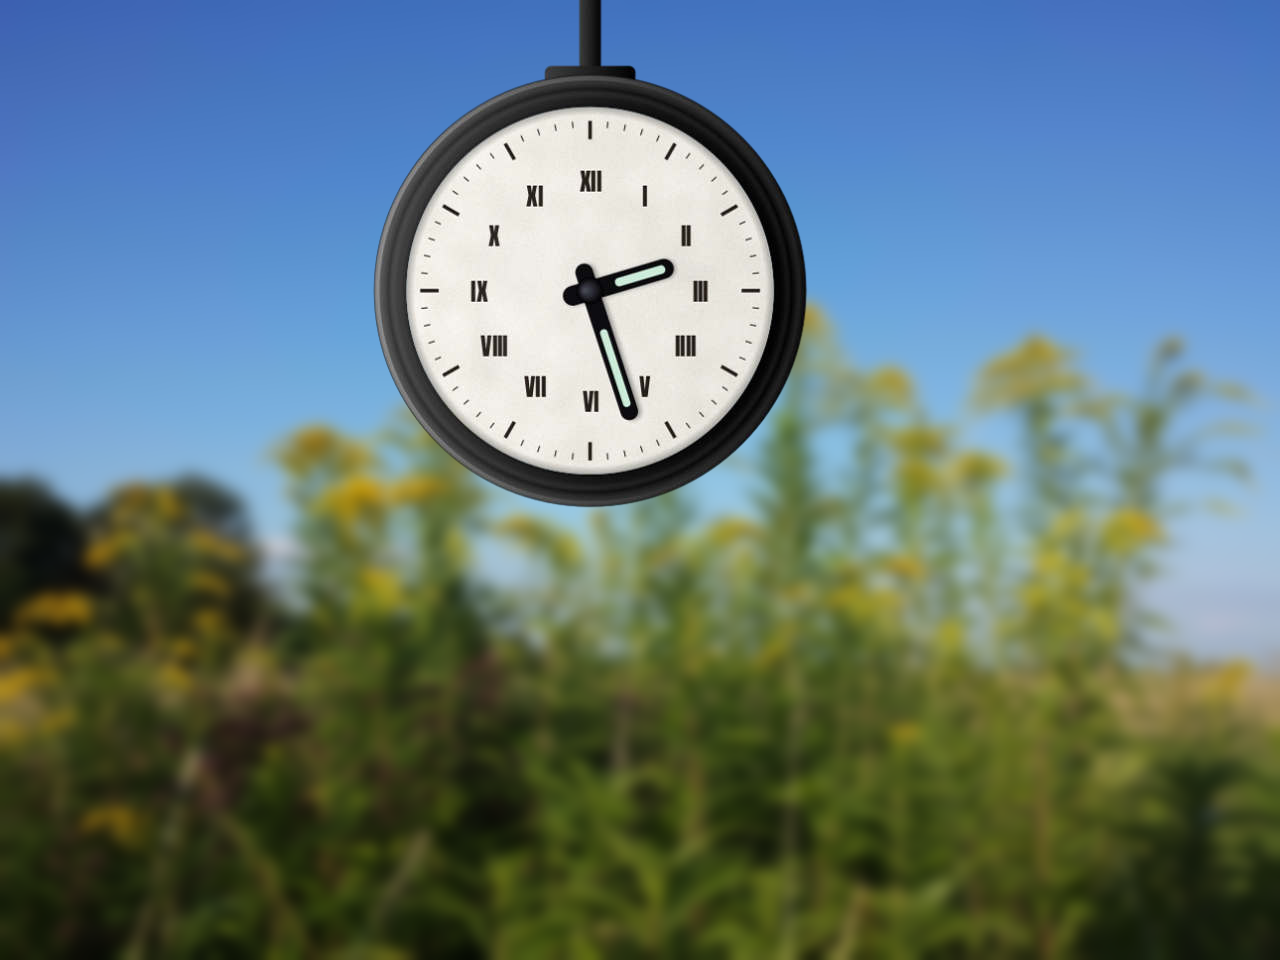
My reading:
2 h 27 min
